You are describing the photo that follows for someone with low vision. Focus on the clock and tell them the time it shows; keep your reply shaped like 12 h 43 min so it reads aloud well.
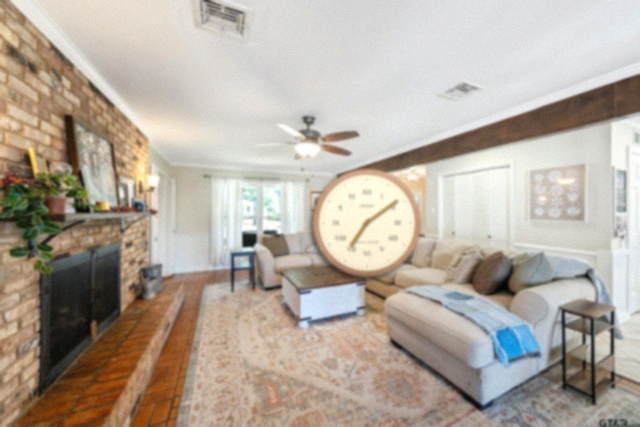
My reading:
7 h 09 min
